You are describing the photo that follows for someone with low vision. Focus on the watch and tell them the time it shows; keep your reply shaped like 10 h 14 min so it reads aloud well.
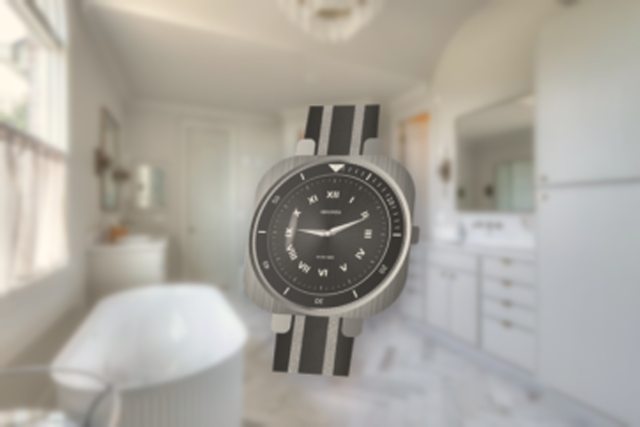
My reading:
9 h 11 min
